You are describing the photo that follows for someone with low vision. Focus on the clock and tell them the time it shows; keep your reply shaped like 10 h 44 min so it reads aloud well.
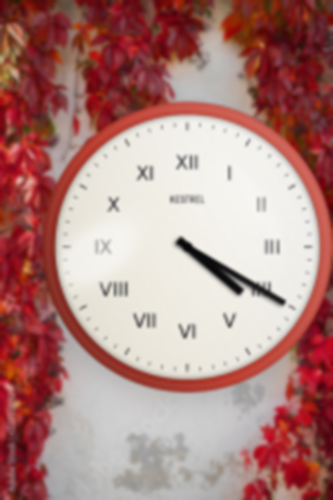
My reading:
4 h 20 min
